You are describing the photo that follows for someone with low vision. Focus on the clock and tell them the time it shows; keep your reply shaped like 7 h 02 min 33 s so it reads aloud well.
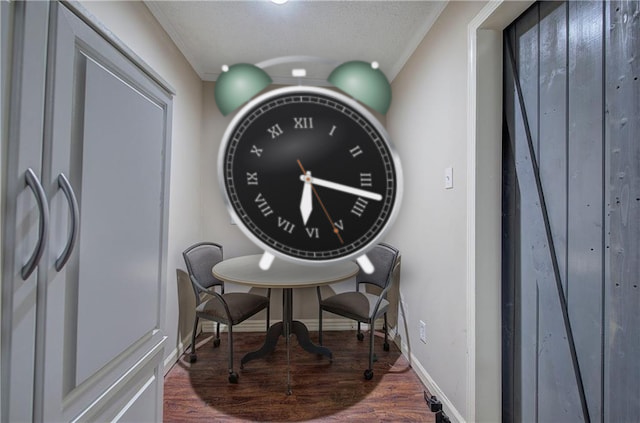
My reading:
6 h 17 min 26 s
